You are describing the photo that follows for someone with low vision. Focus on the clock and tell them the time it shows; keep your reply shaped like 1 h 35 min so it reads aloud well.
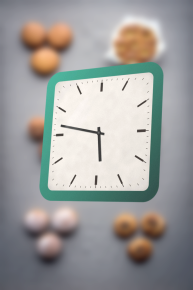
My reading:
5 h 47 min
